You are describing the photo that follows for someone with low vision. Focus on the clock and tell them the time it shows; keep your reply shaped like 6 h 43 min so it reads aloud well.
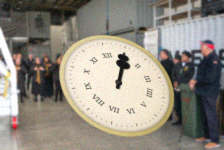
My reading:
1 h 05 min
